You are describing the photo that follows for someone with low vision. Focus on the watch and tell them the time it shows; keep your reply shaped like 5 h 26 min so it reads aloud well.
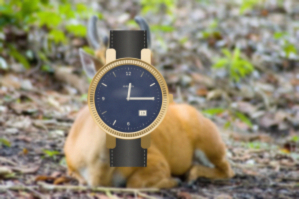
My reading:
12 h 15 min
